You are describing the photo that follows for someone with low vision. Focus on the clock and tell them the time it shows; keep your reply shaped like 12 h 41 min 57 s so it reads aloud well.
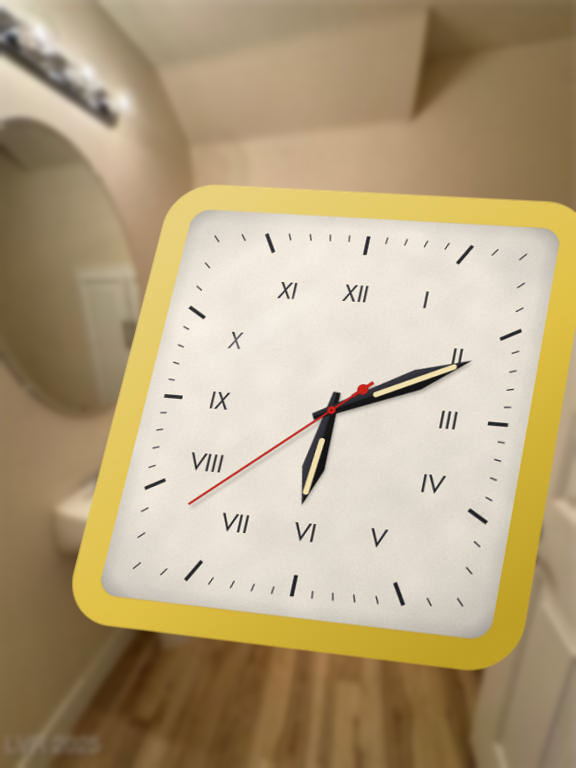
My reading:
6 h 10 min 38 s
